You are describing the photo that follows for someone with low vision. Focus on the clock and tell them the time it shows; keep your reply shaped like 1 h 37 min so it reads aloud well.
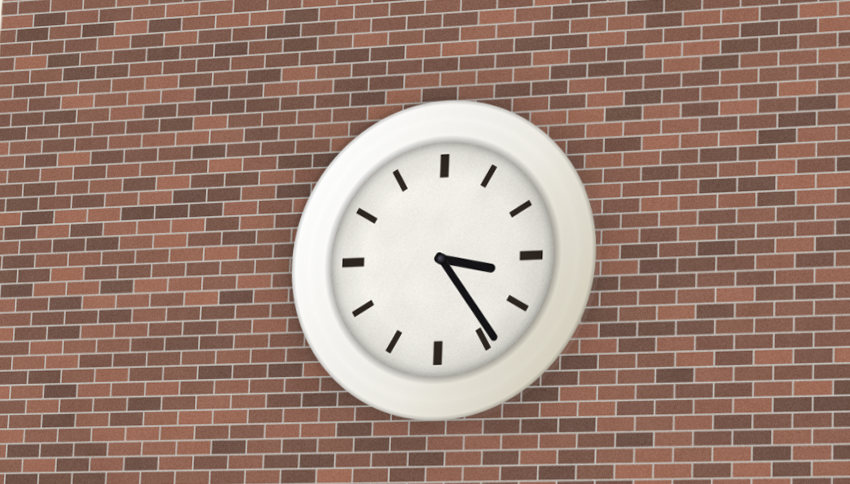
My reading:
3 h 24 min
